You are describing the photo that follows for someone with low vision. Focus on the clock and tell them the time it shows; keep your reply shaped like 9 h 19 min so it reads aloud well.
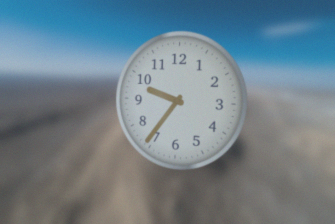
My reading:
9 h 36 min
